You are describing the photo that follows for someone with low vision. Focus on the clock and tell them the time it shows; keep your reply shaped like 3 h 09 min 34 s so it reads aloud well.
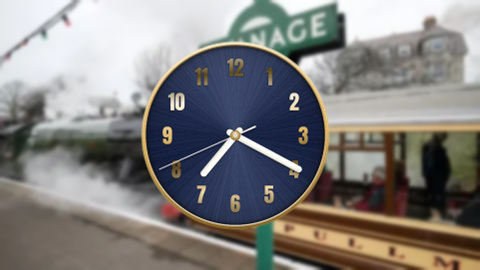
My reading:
7 h 19 min 41 s
